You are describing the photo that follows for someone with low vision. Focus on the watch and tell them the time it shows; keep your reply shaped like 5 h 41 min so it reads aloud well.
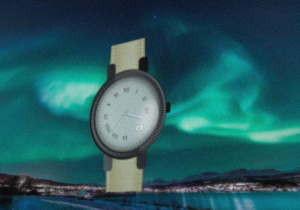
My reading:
3 h 37 min
